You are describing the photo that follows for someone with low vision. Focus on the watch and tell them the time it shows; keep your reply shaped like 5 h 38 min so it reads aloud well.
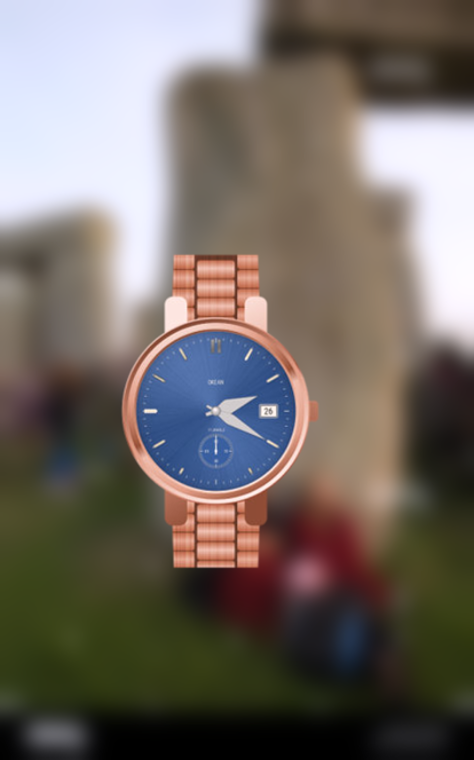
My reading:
2 h 20 min
